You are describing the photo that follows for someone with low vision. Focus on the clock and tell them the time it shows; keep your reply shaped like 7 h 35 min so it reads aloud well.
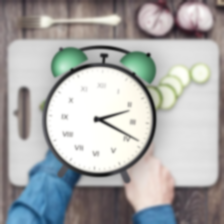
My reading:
2 h 19 min
